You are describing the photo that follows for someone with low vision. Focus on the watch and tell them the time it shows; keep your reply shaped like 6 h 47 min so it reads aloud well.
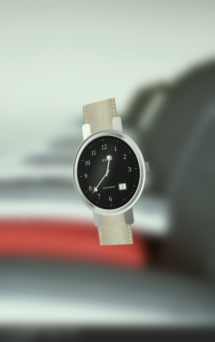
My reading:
12 h 38 min
